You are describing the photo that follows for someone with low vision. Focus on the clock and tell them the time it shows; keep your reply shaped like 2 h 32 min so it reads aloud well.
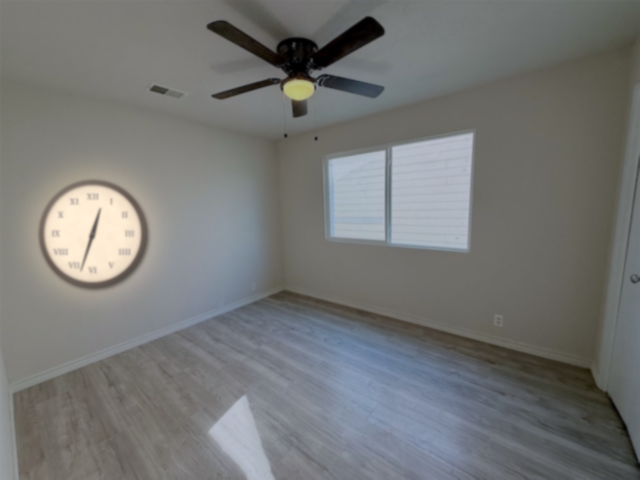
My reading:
12 h 33 min
